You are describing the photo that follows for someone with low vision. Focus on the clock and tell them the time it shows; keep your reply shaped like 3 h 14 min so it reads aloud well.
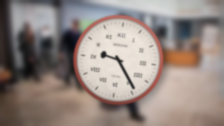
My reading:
9 h 24 min
